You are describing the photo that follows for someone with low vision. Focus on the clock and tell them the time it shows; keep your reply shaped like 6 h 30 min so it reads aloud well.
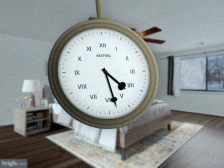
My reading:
4 h 28 min
